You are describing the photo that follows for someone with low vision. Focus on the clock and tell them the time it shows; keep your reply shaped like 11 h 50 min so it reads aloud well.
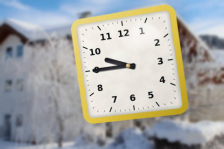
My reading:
9 h 45 min
